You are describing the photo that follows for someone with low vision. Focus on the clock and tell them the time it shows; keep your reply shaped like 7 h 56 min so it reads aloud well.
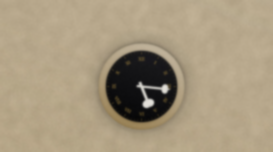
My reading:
5 h 16 min
